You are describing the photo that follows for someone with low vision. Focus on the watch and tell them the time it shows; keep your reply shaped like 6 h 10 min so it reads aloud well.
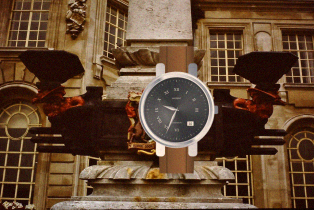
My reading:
9 h 34 min
